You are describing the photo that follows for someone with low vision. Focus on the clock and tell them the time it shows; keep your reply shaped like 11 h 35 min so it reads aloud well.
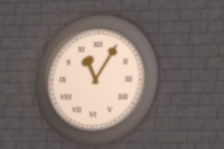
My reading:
11 h 05 min
